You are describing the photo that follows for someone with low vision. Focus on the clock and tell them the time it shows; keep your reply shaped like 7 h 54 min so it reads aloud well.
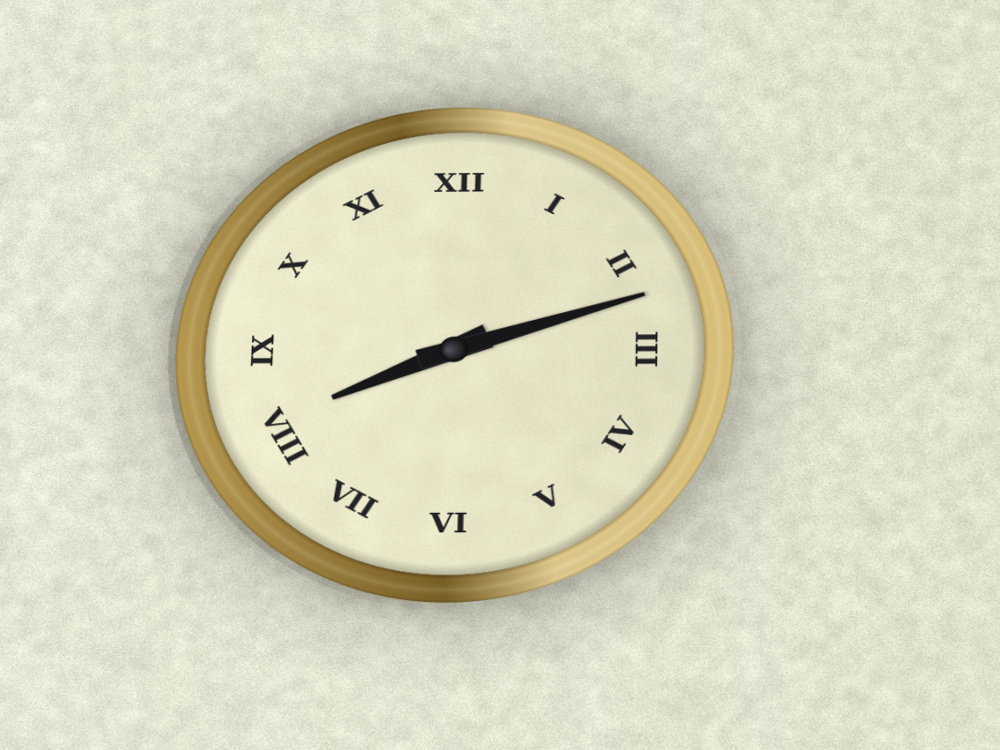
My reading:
8 h 12 min
